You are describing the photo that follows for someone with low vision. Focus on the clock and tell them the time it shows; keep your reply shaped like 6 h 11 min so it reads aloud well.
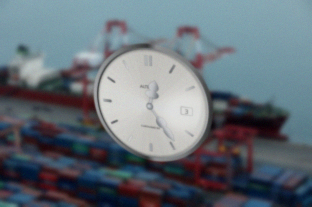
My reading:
12 h 24 min
